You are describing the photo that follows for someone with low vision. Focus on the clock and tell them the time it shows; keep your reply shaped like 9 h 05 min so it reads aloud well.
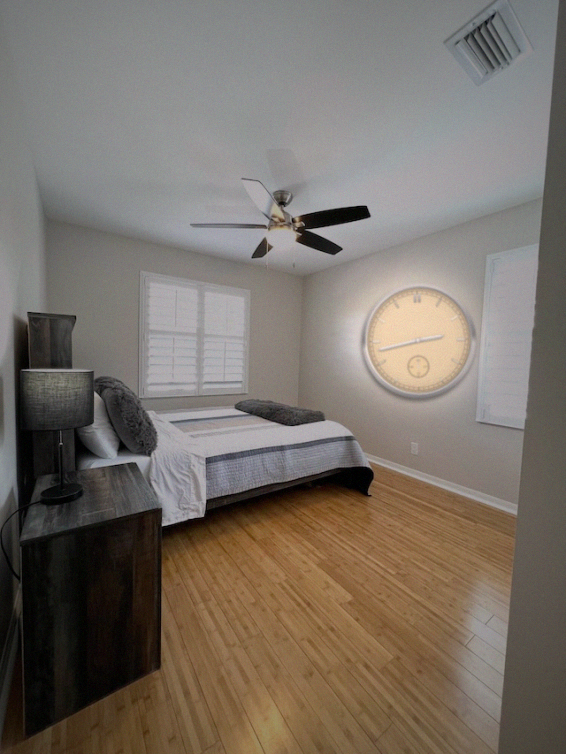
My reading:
2 h 43 min
